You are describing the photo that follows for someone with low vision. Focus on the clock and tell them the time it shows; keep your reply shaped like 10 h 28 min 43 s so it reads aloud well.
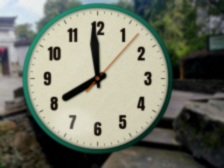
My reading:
7 h 59 min 07 s
